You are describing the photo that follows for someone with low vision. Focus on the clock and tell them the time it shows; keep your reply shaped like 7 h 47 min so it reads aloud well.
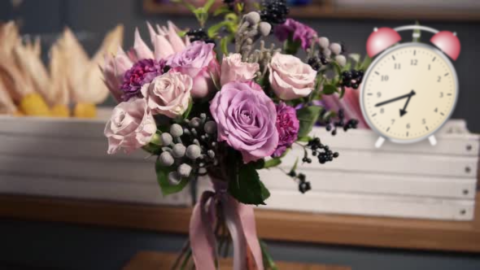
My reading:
6 h 42 min
